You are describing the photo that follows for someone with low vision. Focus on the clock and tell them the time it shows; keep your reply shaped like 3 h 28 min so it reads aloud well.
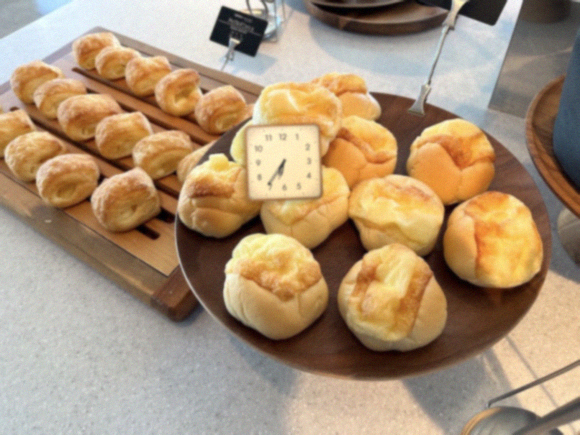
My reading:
6 h 36 min
